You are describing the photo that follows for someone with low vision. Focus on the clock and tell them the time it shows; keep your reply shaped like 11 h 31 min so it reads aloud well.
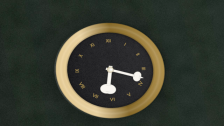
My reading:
6 h 18 min
